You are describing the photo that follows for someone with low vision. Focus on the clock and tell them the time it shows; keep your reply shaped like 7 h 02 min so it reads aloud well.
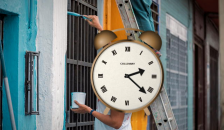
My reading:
2 h 22 min
